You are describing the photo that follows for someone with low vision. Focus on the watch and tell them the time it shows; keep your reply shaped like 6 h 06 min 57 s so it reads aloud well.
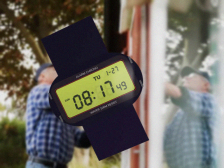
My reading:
8 h 17 min 49 s
